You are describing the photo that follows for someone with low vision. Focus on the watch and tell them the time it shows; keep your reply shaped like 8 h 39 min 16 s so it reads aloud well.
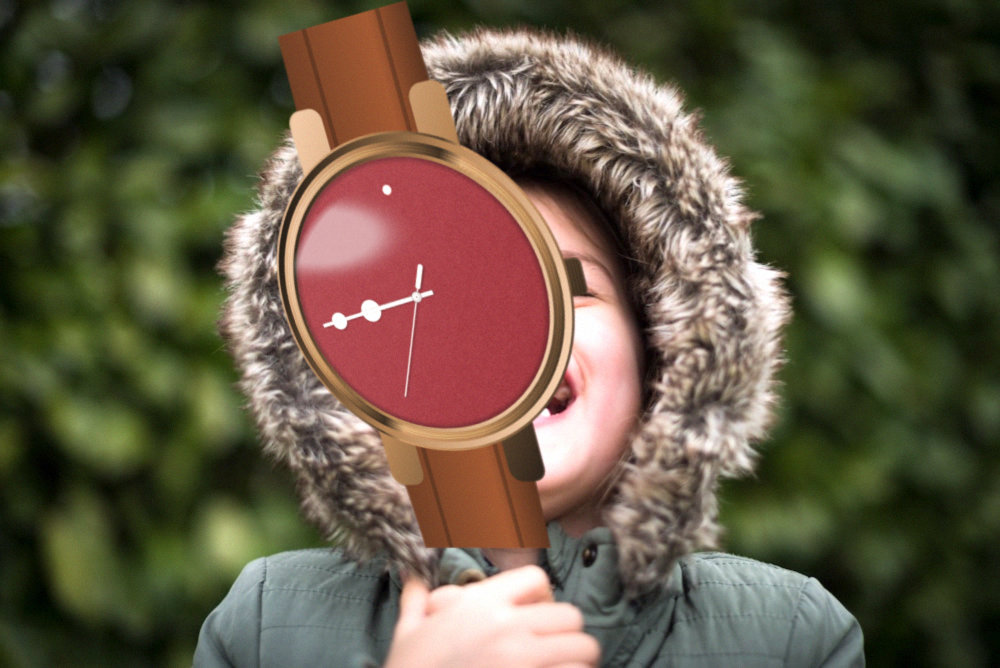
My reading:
8 h 43 min 34 s
